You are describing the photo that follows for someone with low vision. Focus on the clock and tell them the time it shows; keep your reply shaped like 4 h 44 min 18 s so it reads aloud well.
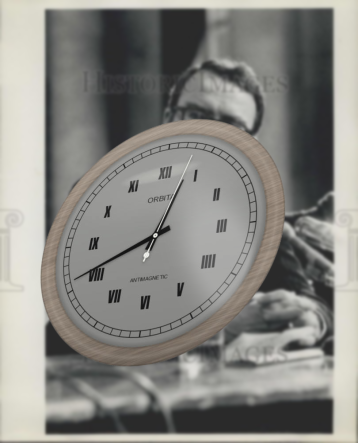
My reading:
12 h 41 min 03 s
